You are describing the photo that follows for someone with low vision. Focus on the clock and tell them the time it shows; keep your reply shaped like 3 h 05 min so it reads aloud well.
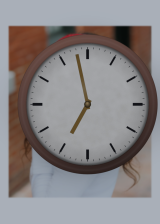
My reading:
6 h 58 min
